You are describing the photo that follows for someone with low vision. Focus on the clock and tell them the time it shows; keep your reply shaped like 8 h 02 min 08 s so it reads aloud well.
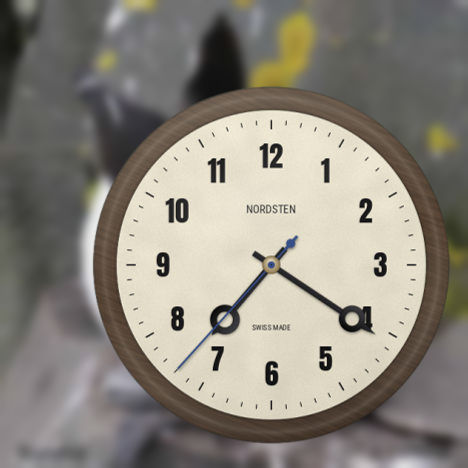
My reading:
7 h 20 min 37 s
